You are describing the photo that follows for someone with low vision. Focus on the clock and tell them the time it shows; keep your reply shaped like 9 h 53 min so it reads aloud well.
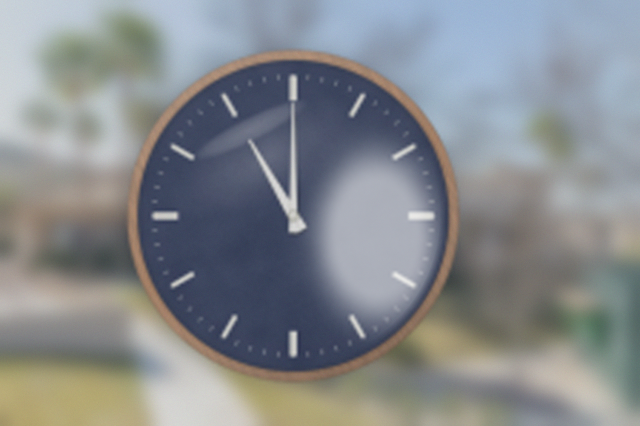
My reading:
11 h 00 min
